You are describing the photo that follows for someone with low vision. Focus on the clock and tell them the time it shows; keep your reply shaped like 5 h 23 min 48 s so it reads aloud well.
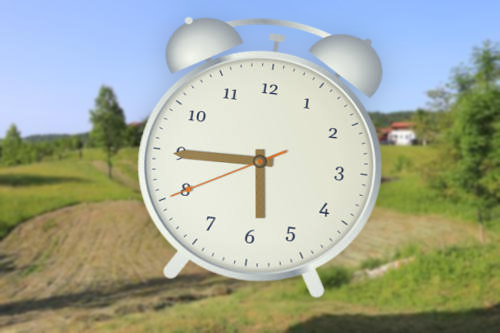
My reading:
5 h 44 min 40 s
